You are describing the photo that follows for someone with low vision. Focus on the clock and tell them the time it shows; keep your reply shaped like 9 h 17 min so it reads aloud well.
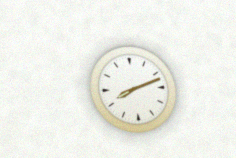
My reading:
8 h 12 min
